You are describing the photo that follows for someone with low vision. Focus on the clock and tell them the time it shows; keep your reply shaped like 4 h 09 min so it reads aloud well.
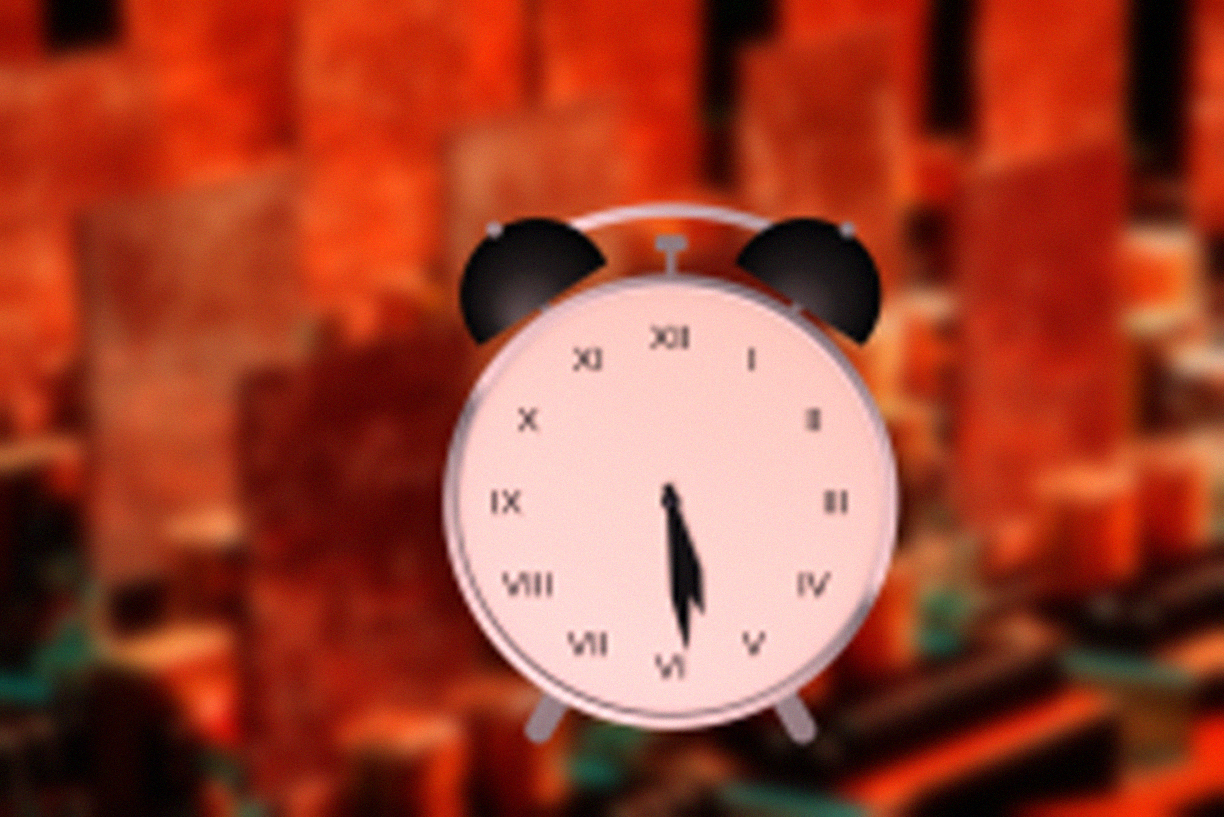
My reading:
5 h 29 min
